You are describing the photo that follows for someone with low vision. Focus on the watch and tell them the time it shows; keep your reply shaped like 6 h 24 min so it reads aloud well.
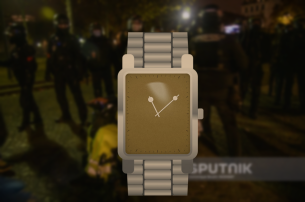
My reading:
11 h 08 min
